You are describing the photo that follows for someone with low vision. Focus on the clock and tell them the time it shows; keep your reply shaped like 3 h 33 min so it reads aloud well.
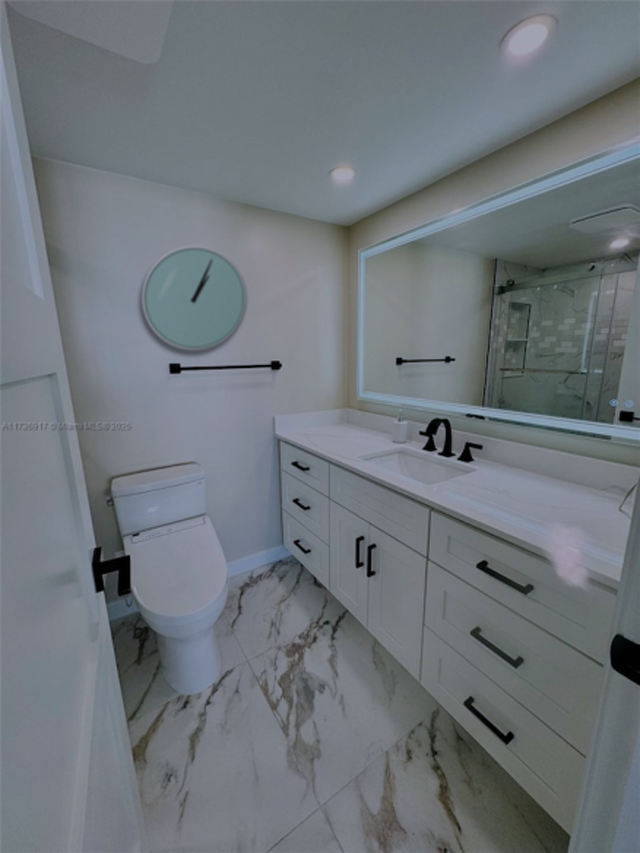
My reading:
1 h 04 min
